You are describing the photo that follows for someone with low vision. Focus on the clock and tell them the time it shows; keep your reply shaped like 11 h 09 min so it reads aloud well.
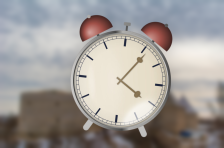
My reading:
4 h 06 min
